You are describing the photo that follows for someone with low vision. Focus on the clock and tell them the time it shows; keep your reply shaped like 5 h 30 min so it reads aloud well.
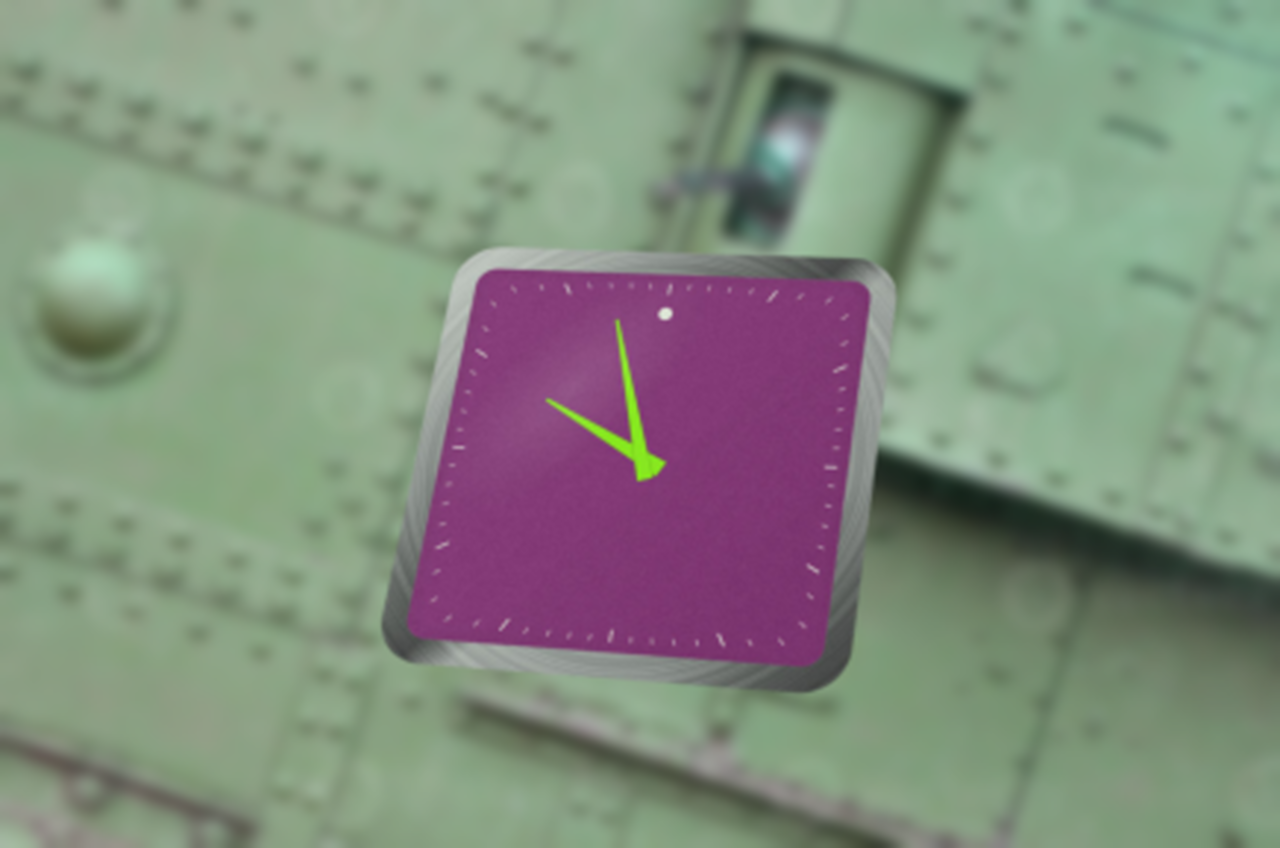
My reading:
9 h 57 min
